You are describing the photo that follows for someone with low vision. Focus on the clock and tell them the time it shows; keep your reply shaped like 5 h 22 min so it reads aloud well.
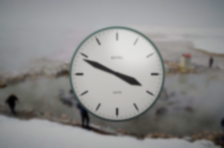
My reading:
3 h 49 min
